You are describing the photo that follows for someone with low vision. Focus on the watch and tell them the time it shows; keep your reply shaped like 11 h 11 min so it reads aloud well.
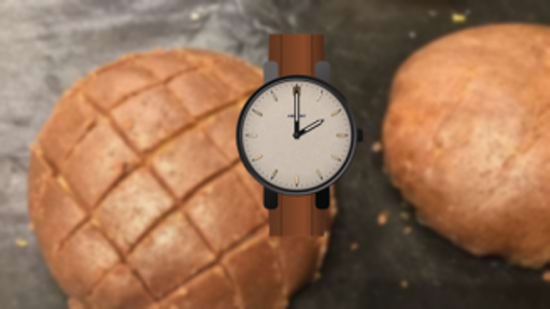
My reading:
2 h 00 min
